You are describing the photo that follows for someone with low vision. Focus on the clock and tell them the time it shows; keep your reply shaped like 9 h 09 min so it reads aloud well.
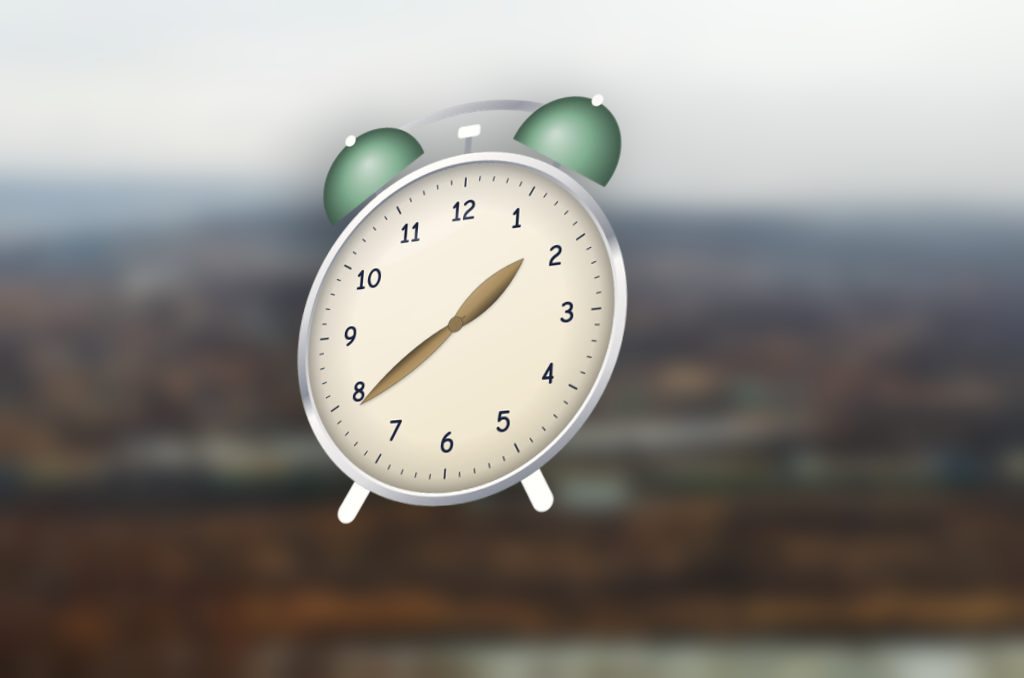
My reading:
1 h 39 min
